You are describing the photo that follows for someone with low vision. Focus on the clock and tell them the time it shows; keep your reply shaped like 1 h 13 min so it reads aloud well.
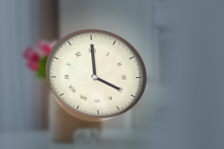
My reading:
4 h 00 min
